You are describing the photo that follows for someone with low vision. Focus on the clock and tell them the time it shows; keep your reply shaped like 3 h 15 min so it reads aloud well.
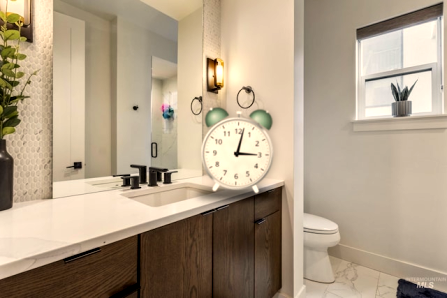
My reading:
3 h 02 min
